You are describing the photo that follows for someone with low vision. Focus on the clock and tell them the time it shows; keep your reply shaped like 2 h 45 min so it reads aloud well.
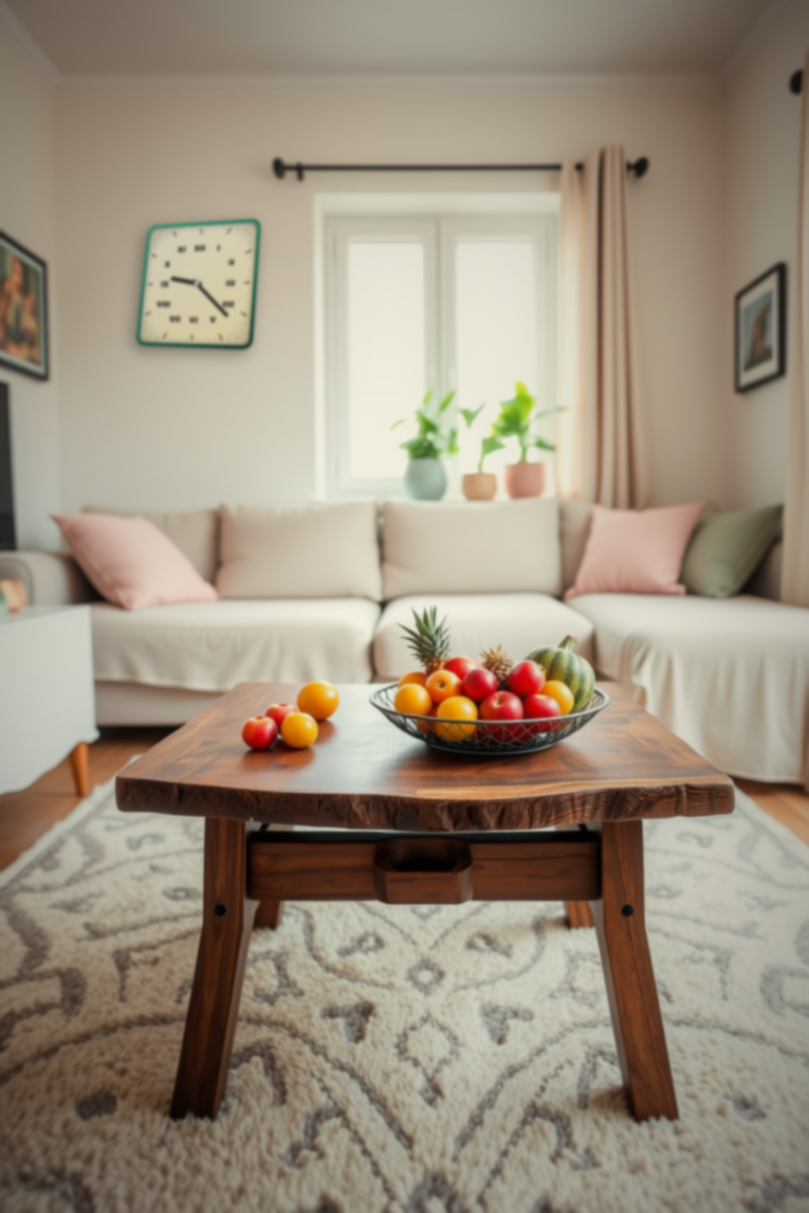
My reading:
9 h 22 min
